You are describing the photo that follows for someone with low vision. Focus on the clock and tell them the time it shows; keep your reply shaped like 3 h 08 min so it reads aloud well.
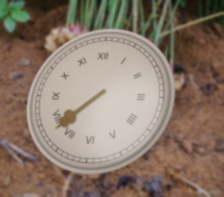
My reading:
7 h 38 min
